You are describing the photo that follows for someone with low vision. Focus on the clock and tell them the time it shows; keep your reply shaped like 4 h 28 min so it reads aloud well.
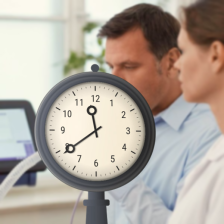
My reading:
11 h 39 min
